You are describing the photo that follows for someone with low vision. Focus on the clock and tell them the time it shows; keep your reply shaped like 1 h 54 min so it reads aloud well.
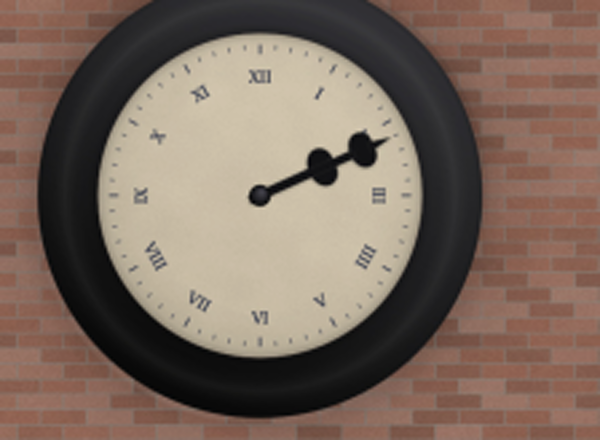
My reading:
2 h 11 min
